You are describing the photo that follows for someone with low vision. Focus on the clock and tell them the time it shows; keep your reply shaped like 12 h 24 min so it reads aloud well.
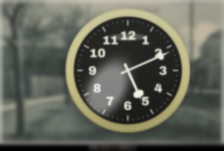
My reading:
5 h 11 min
